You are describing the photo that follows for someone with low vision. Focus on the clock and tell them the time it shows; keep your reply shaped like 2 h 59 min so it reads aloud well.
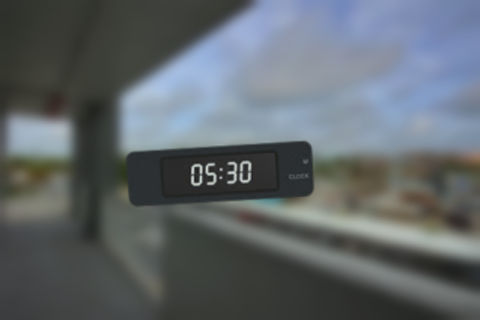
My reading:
5 h 30 min
